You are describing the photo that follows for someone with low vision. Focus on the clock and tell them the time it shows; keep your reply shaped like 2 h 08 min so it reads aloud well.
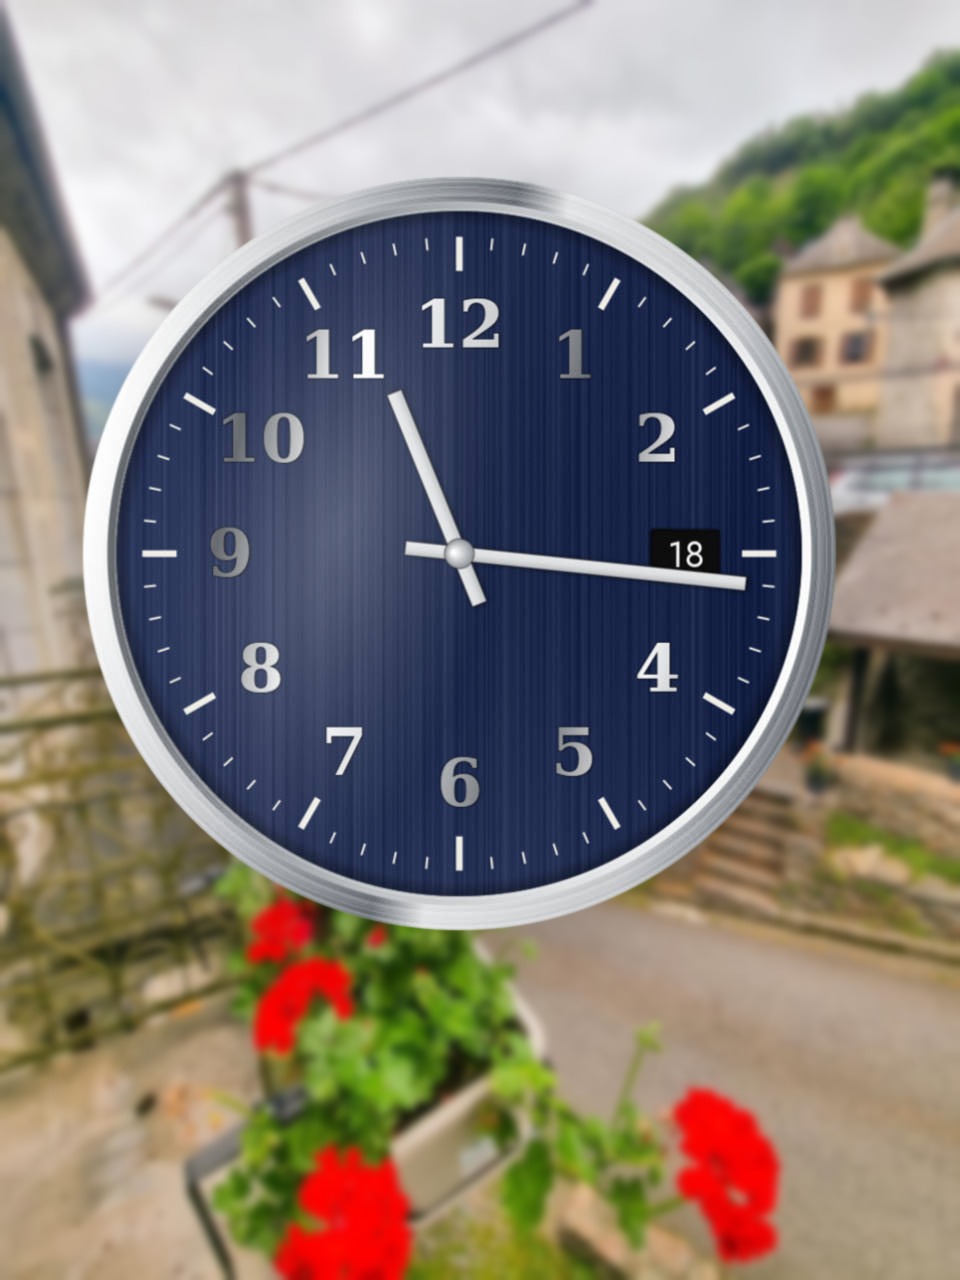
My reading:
11 h 16 min
